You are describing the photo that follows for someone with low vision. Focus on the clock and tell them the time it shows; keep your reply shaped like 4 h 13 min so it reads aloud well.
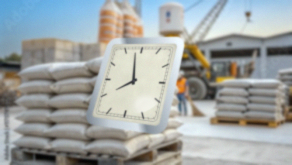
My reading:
7 h 58 min
